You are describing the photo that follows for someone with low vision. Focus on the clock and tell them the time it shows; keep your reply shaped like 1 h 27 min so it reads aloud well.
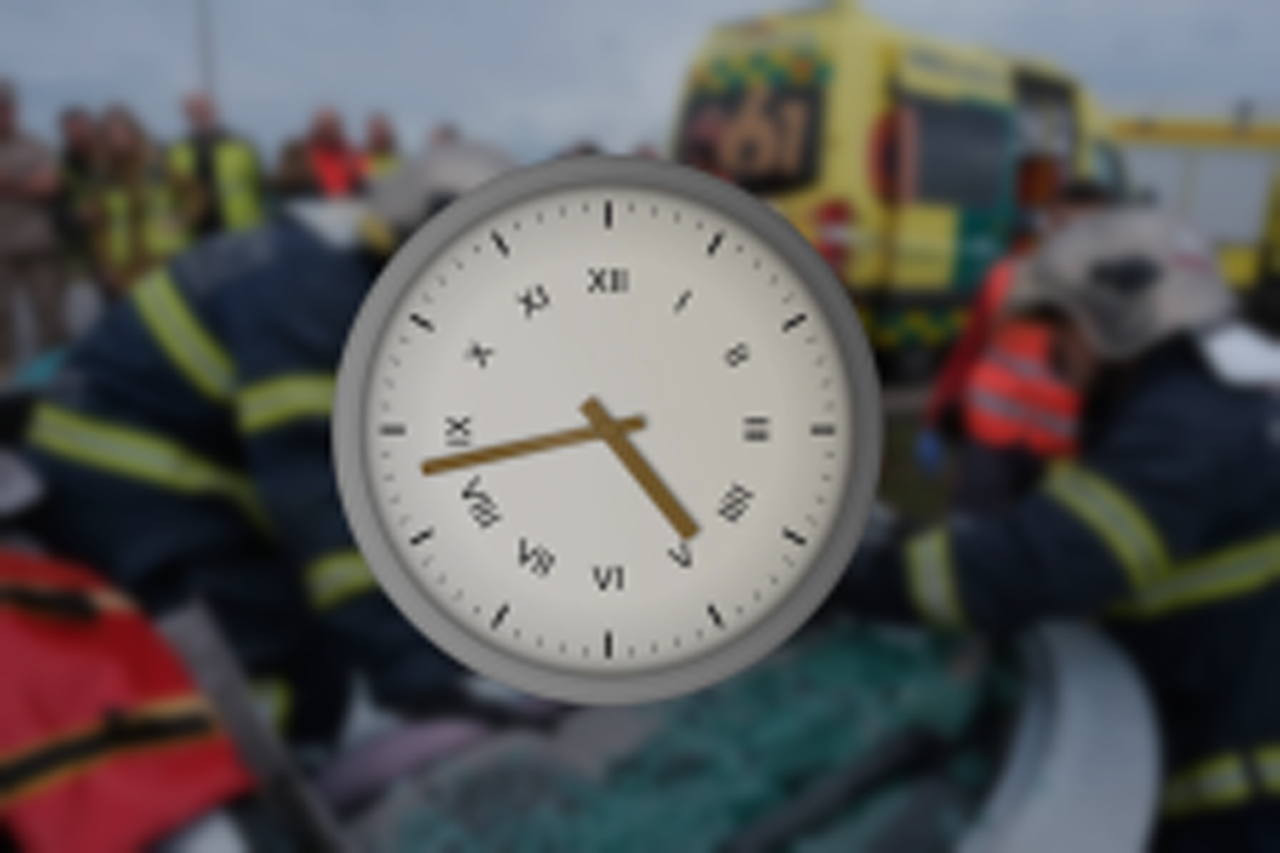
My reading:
4 h 43 min
